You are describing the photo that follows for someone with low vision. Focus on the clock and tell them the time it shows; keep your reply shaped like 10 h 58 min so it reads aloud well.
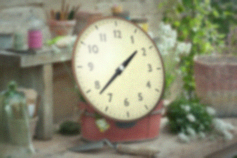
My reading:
1 h 38 min
